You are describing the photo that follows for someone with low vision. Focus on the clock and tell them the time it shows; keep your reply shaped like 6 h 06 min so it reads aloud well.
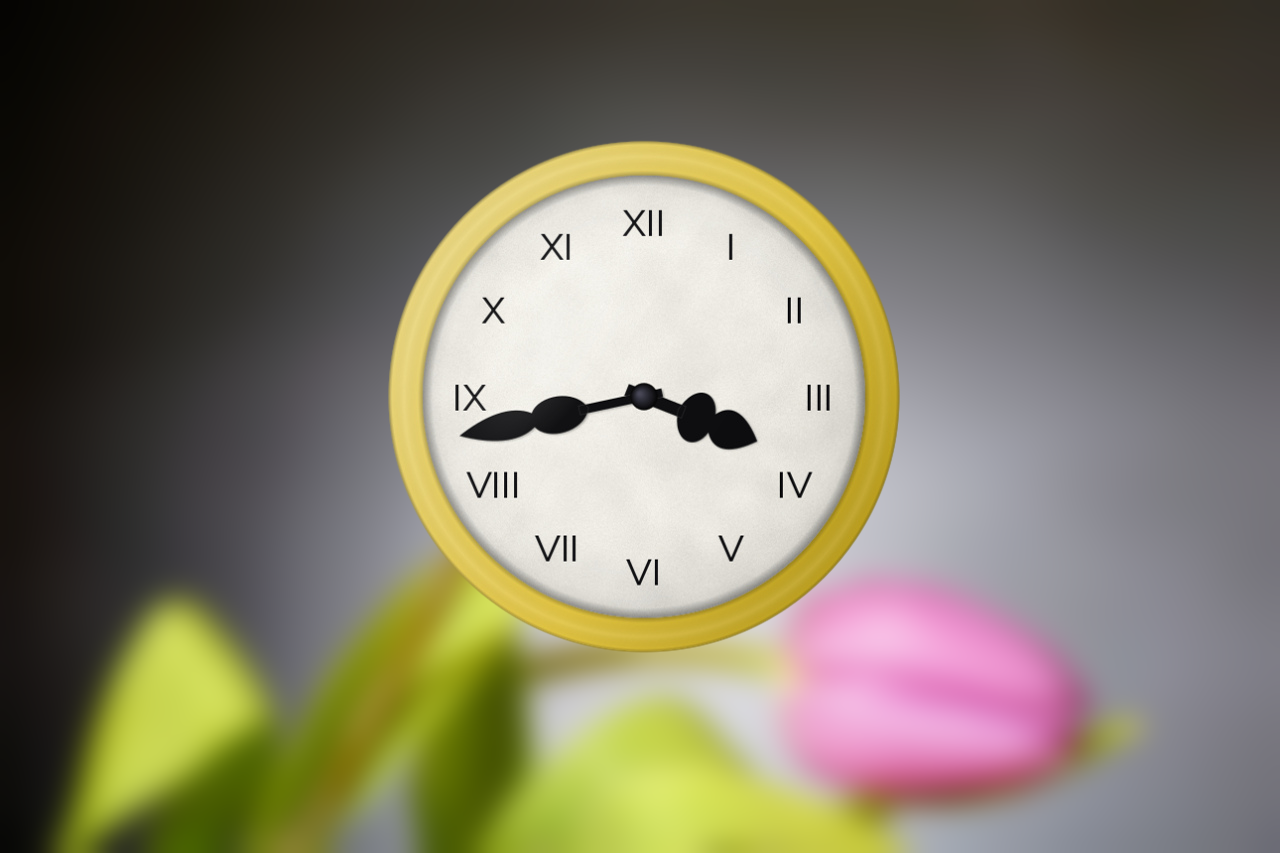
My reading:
3 h 43 min
